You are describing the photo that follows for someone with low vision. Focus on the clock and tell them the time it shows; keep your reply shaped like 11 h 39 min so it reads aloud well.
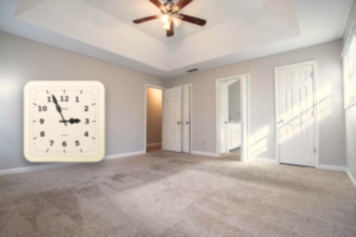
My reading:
2 h 56 min
